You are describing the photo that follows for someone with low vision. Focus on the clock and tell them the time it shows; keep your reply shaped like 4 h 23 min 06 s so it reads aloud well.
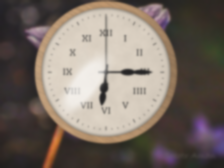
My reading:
6 h 15 min 00 s
